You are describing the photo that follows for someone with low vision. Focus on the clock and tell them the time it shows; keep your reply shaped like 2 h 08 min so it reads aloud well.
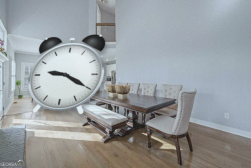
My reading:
9 h 20 min
